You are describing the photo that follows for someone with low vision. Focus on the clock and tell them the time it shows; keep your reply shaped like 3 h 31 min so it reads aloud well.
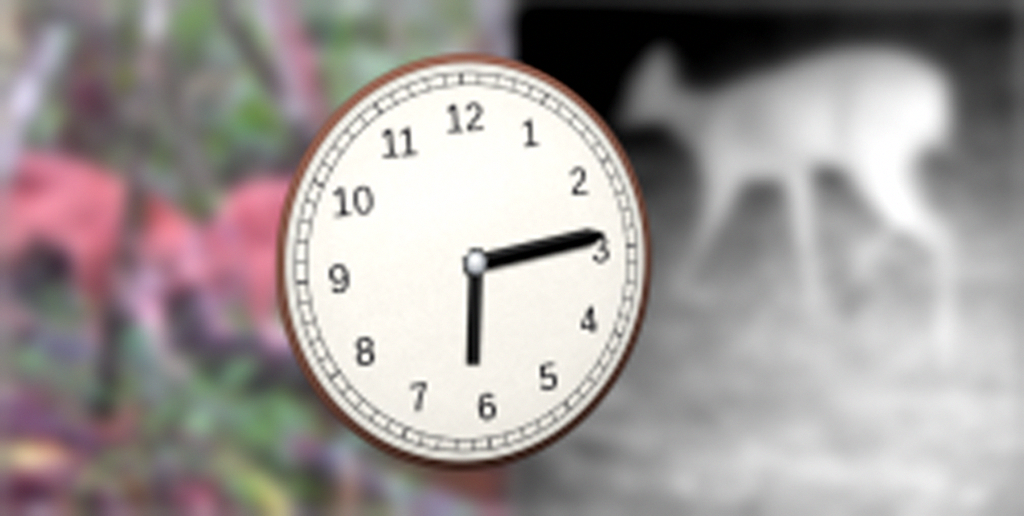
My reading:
6 h 14 min
